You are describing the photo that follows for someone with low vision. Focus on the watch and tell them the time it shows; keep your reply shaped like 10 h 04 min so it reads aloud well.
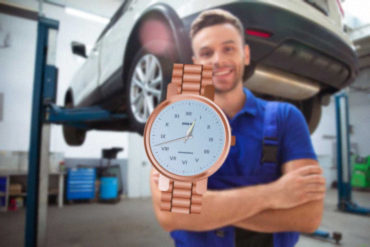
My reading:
12 h 42 min
